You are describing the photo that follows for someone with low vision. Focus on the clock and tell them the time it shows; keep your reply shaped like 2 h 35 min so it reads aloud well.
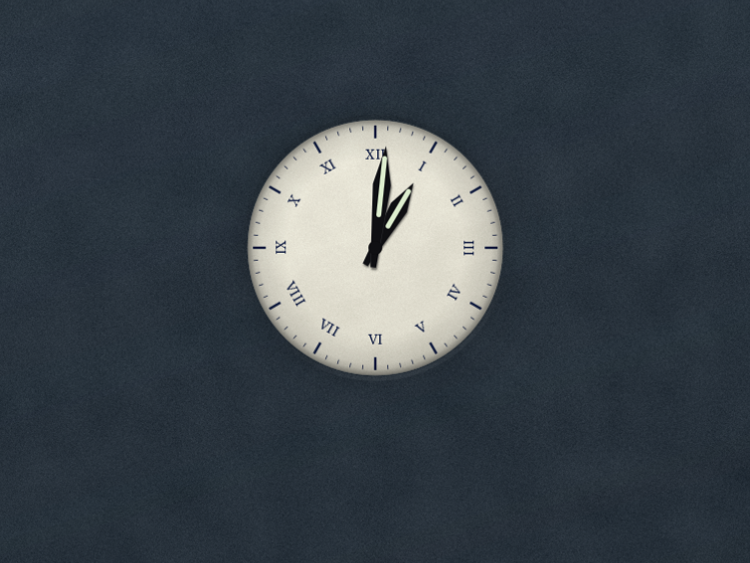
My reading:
1 h 01 min
